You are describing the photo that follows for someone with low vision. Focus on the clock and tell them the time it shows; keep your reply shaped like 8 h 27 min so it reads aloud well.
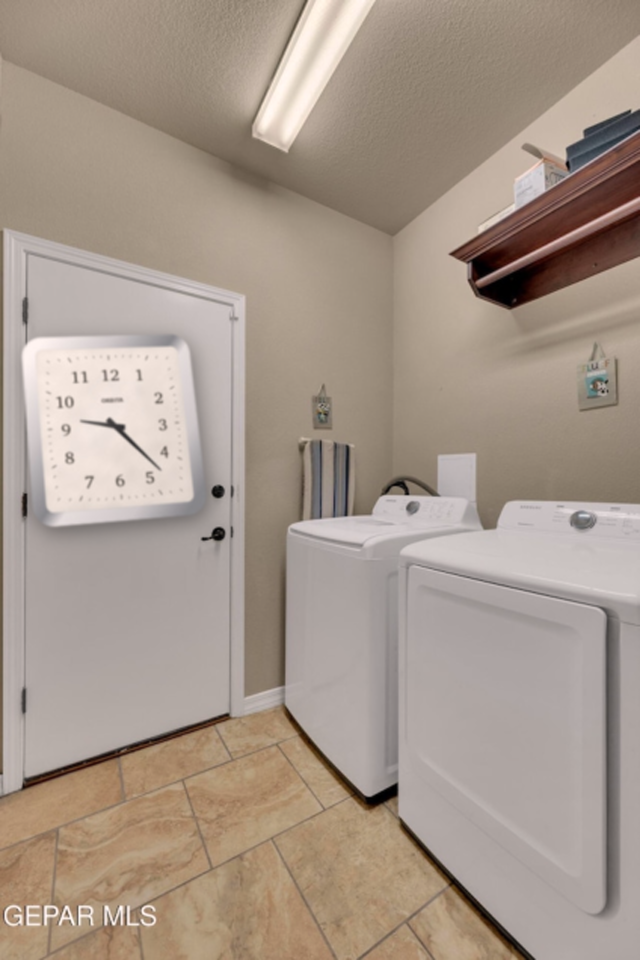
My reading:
9 h 23 min
